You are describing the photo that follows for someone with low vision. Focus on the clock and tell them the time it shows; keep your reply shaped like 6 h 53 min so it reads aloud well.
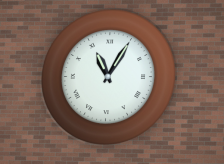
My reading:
11 h 05 min
